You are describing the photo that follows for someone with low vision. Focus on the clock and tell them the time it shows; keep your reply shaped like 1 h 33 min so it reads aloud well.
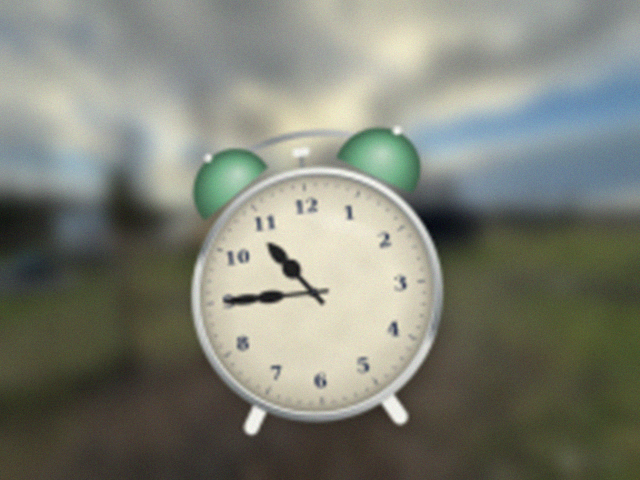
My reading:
10 h 45 min
